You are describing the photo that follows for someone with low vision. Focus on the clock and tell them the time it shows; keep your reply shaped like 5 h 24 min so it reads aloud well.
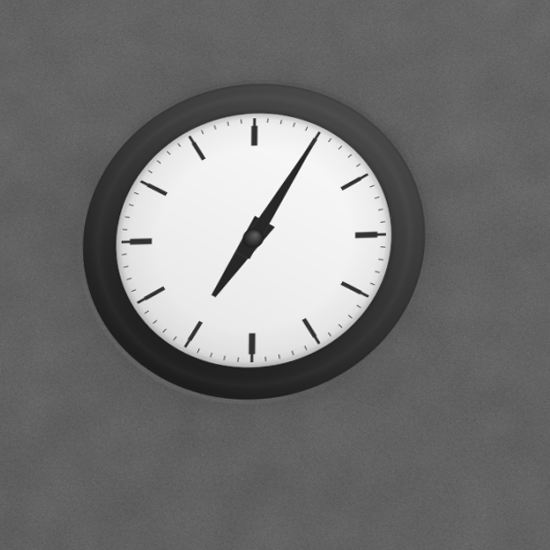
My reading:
7 h 05 min
